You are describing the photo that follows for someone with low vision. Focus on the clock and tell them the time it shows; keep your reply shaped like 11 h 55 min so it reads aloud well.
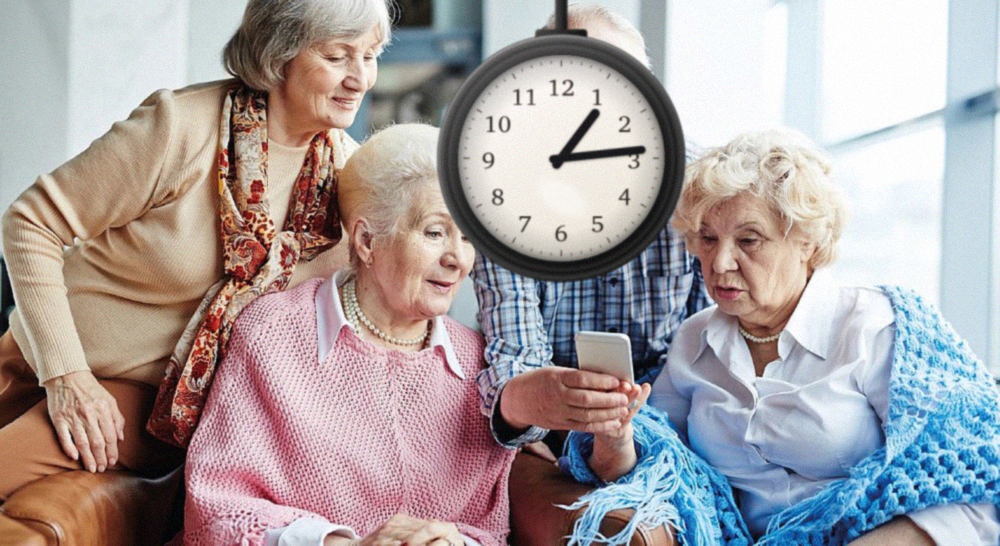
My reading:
1 h 14 min
